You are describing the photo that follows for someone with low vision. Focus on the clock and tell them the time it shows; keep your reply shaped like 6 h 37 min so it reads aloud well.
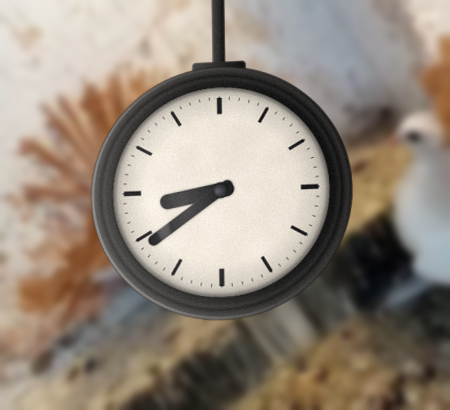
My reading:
8 h 39 min
